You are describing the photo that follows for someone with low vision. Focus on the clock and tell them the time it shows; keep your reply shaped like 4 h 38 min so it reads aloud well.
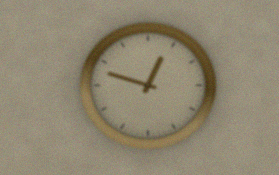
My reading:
12 h 48 min
